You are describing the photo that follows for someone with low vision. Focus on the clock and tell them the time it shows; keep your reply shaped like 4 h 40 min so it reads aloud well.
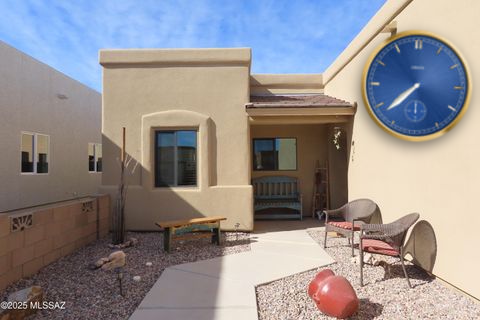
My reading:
7 h 38 min
